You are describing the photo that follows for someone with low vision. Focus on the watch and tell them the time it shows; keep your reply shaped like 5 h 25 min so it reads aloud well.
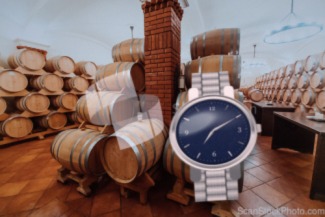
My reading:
7 h 10 min
